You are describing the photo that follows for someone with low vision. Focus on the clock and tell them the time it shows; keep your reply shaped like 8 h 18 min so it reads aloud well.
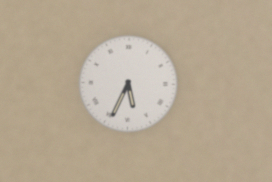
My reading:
5 h 34 min
